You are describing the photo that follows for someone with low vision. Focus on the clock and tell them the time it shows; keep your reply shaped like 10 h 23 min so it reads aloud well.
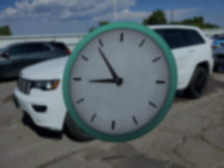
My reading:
8 h 54 min
